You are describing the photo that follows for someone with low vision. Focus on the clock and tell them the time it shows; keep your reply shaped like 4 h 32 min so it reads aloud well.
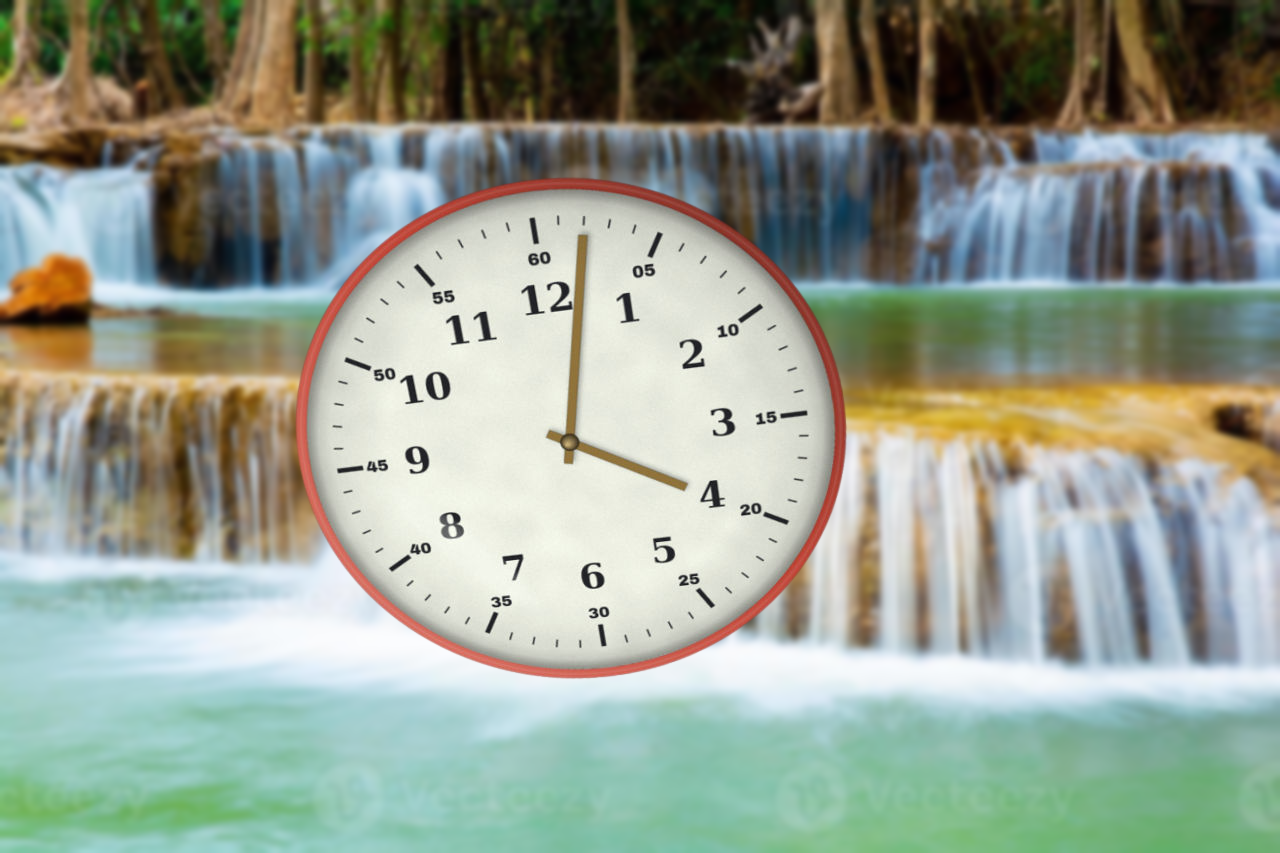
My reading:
4 h 02 min
